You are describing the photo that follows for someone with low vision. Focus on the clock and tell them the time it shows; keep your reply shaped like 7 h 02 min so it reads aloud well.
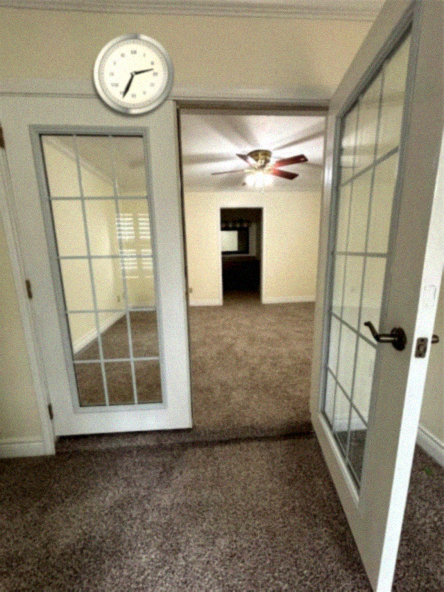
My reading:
2 h 34 min
